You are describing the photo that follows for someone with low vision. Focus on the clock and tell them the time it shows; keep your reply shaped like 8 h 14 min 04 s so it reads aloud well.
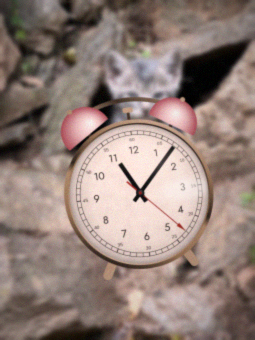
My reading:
11 h 07 min 23 s
